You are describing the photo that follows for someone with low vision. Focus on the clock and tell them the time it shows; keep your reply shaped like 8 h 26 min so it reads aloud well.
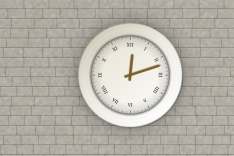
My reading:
12 h 12 min
